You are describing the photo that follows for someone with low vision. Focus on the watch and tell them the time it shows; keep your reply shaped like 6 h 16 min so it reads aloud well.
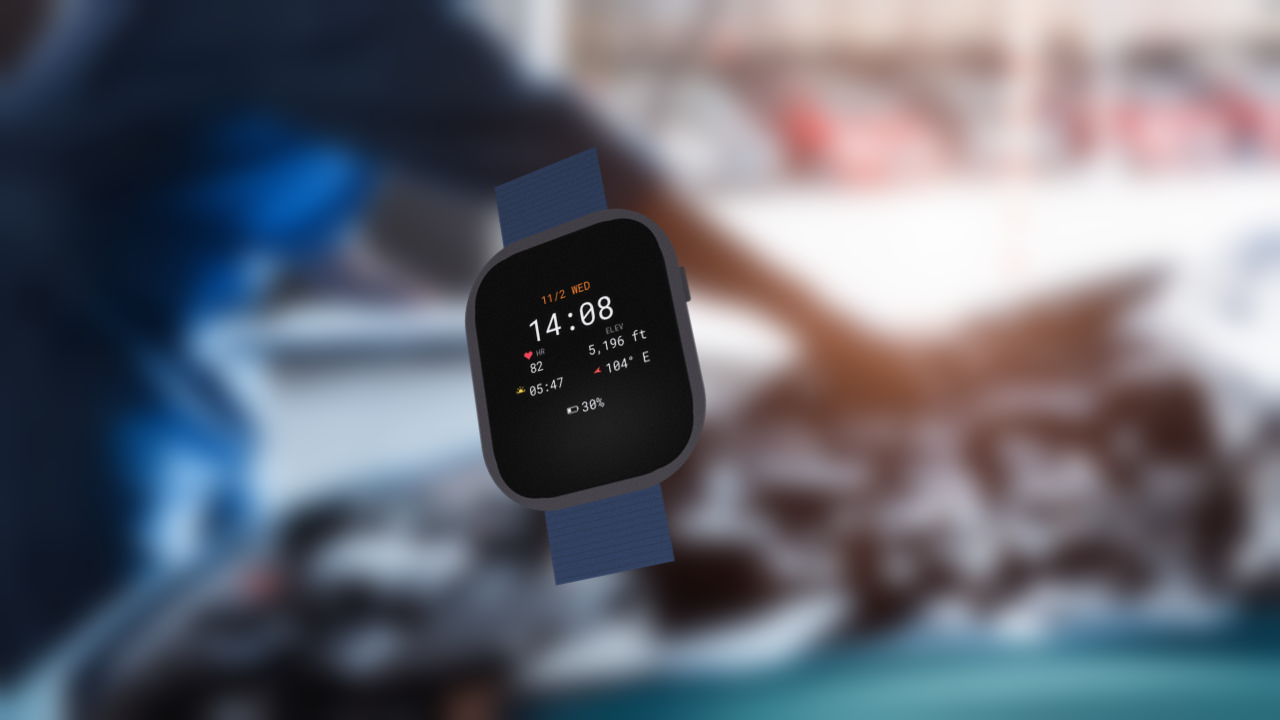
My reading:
14 h 08 min
